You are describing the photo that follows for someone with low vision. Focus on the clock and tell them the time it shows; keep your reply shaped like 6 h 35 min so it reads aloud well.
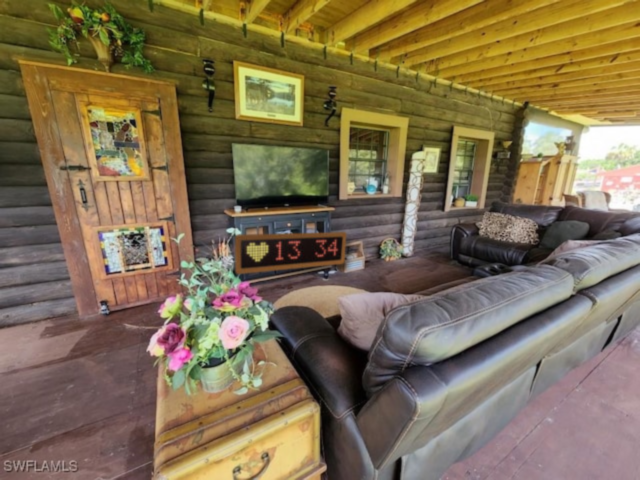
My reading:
13 h 34 min
